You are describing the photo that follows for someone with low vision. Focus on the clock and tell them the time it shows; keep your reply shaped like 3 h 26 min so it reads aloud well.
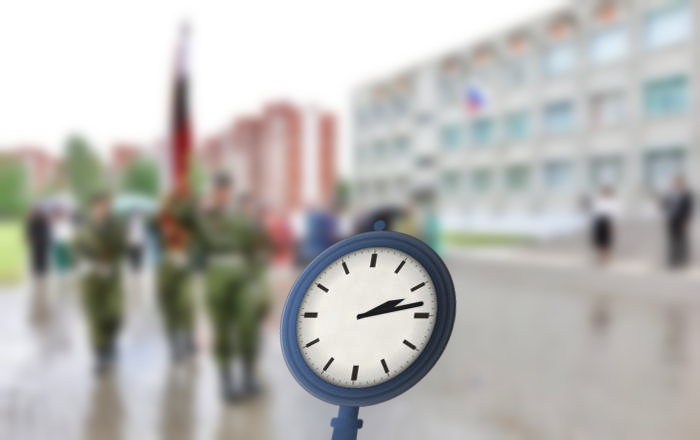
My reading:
2 h 13 min
